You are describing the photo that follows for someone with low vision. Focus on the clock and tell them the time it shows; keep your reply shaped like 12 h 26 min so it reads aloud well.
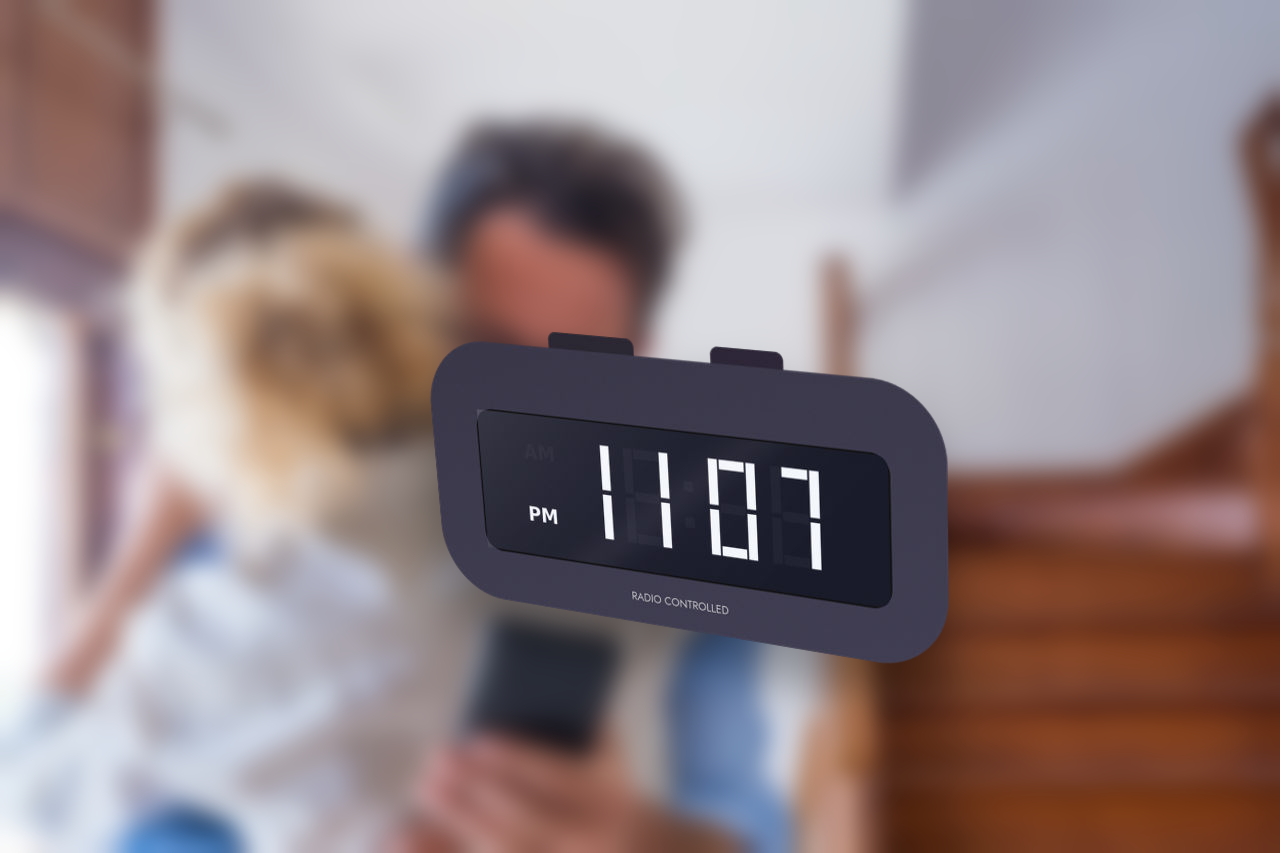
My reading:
11 h 07 min
